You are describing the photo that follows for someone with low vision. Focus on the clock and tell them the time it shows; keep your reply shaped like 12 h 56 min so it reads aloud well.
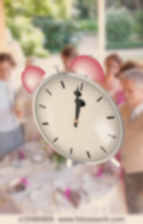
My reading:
1 h 04 min
